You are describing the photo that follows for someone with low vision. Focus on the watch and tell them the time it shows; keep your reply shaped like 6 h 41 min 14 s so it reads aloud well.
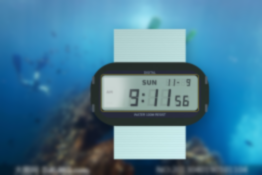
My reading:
9 h 11 min 56 s
